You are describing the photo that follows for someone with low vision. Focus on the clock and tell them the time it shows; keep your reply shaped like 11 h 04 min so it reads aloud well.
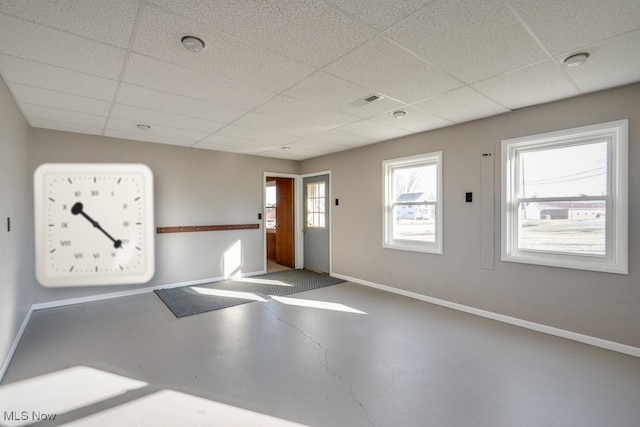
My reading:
10 h 22 min
